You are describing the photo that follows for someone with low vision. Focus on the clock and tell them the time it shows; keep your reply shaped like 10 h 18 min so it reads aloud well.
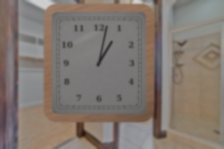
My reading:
1 h 02 min
